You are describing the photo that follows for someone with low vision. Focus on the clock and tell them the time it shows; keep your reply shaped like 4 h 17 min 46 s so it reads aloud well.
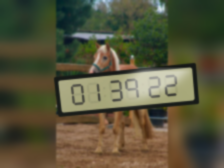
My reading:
1 h 39 min 22 s
